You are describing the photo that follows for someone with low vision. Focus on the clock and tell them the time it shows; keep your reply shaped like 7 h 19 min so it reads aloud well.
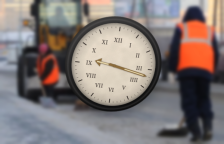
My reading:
9 h 17 min
